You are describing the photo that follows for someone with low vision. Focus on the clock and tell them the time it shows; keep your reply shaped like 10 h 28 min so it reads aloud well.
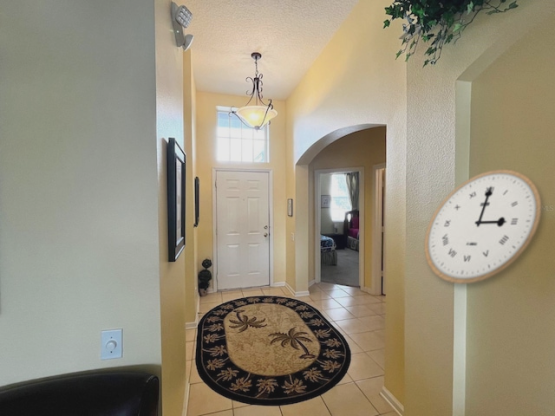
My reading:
3 h 00 min
